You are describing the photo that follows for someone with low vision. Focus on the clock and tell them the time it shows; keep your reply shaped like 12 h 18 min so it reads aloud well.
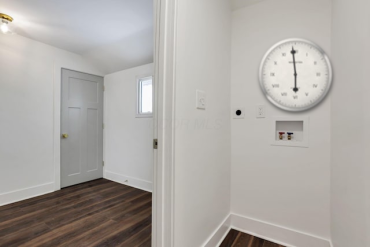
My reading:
5 h 59 min
